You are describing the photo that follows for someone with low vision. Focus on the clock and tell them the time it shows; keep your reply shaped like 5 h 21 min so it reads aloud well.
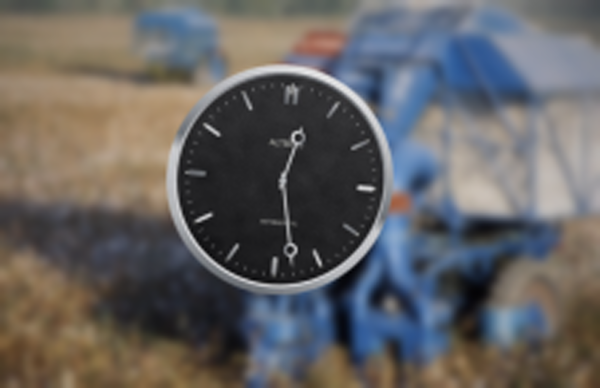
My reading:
12 h 28 min
